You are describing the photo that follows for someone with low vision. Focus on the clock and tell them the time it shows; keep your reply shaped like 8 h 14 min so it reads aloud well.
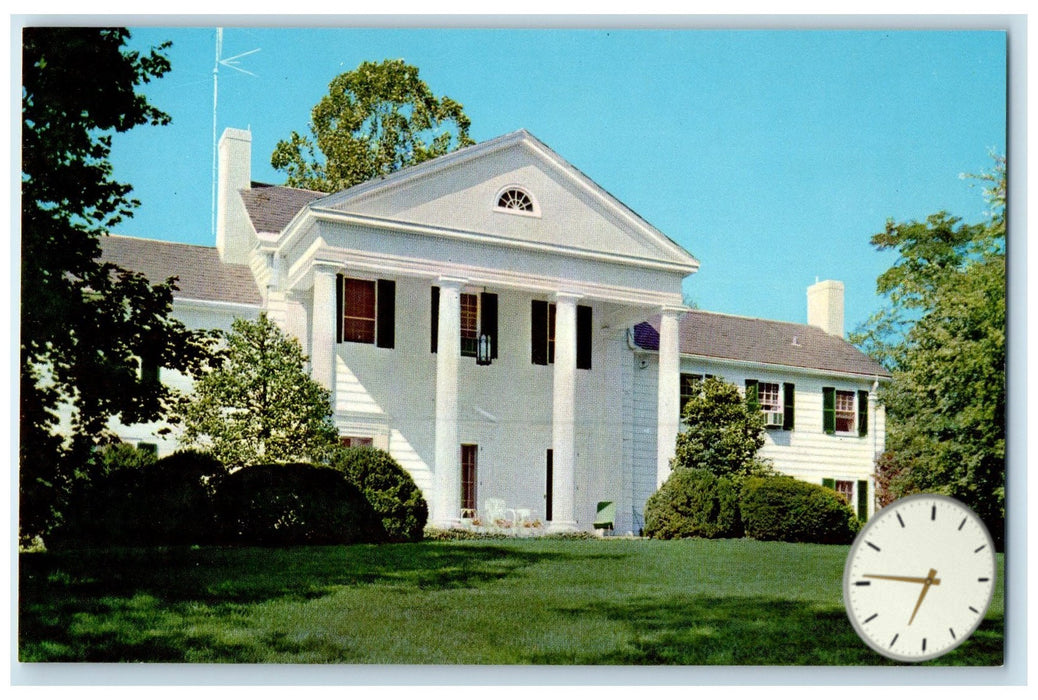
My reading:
6 h 46 min
